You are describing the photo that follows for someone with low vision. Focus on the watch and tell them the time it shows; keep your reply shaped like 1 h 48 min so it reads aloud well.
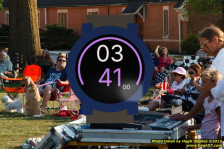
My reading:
3 h 41 min
